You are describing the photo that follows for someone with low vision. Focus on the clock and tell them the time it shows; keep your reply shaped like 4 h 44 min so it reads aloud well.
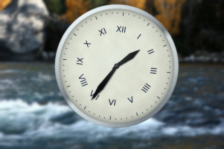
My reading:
1 h 35 min
